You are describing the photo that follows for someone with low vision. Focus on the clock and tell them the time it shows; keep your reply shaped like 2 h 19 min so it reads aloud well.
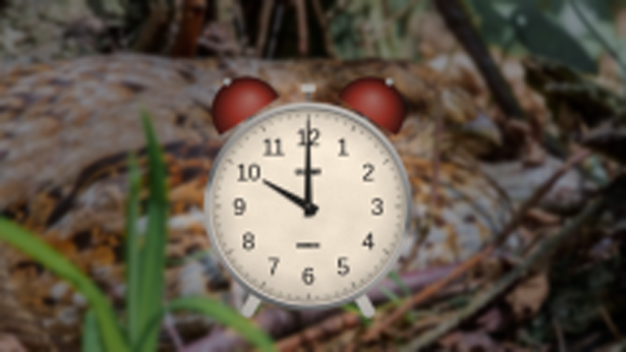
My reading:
10 h 00 min
